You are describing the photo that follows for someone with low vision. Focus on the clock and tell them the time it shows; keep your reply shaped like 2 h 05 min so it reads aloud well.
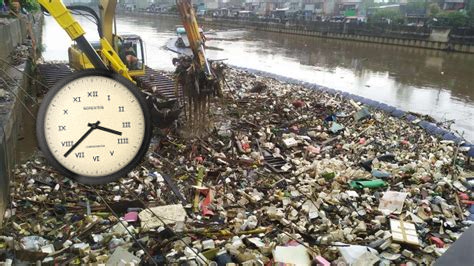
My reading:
3 h 38 min
